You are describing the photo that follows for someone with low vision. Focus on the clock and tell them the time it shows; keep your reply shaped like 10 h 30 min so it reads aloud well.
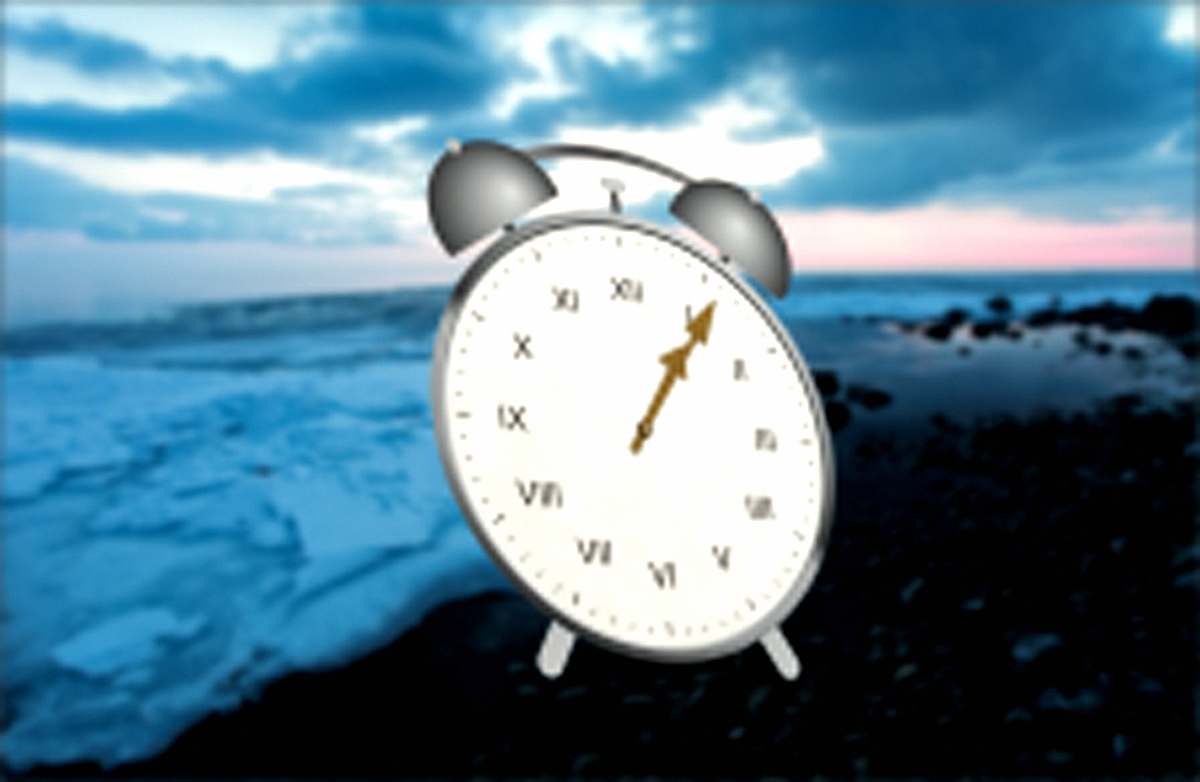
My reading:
1 h 06 min
